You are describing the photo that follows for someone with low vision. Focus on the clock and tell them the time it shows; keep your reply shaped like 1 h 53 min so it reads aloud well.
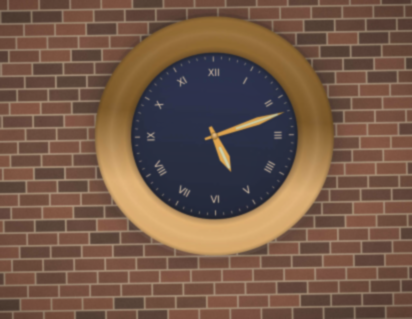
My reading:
5 h 12 min
